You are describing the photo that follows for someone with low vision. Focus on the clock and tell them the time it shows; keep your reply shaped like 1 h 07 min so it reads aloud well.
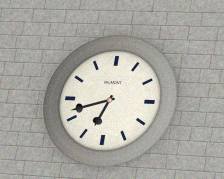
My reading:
6 h 42 min
